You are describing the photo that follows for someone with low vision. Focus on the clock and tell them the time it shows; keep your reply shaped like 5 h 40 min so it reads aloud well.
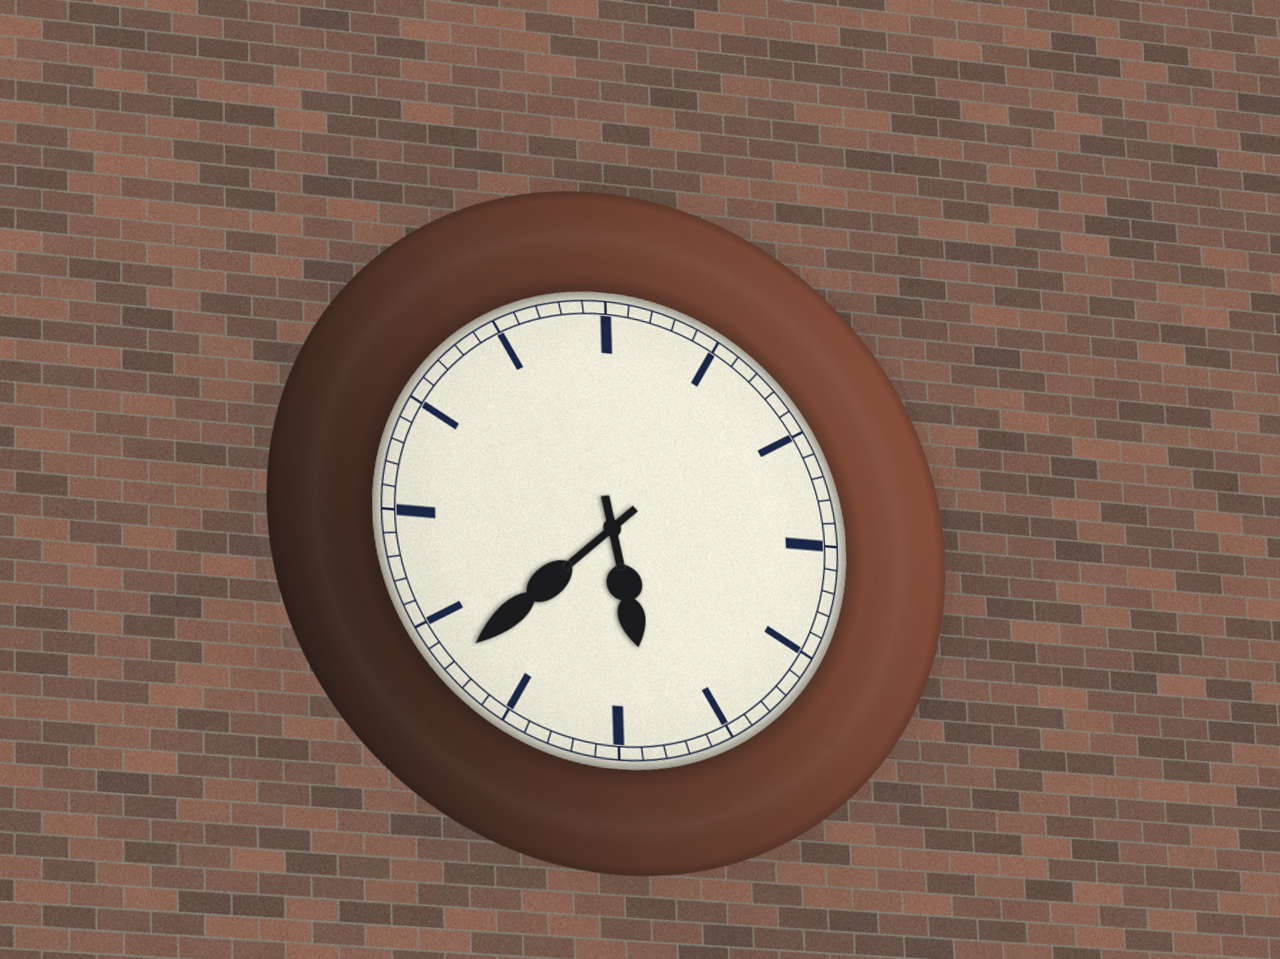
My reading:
5 h 38 min
